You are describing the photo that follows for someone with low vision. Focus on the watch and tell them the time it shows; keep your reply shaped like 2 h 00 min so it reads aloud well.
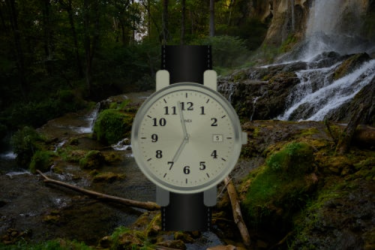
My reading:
6 h 58 min
